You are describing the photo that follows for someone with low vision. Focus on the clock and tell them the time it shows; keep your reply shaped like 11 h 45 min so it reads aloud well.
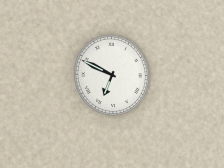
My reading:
6 h 49 min
